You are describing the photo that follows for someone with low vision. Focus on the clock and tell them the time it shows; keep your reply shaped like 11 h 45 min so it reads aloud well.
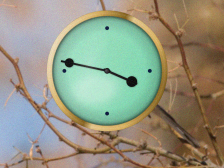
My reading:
3 h 47 min
